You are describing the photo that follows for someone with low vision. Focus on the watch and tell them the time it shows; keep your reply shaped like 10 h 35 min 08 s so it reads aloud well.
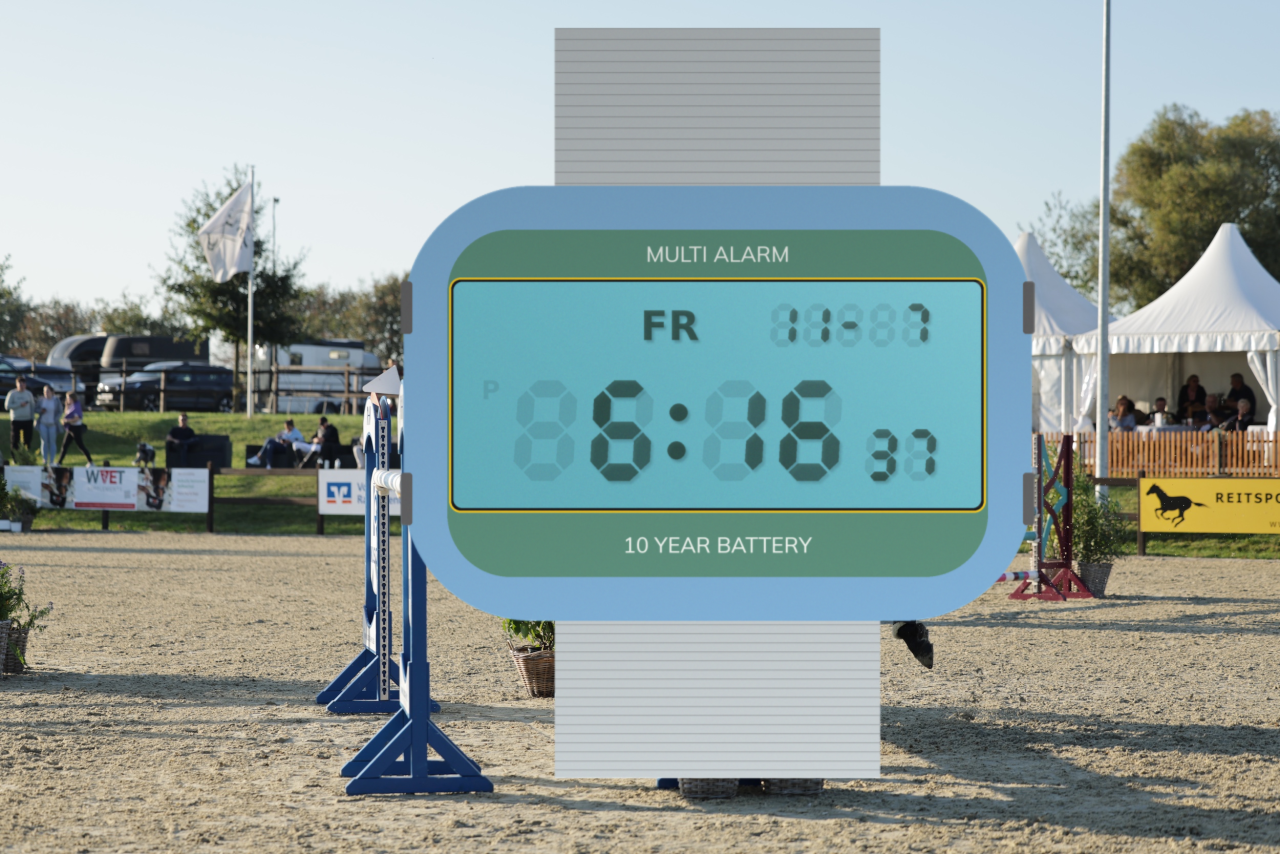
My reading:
6 h 16 min 37 s
